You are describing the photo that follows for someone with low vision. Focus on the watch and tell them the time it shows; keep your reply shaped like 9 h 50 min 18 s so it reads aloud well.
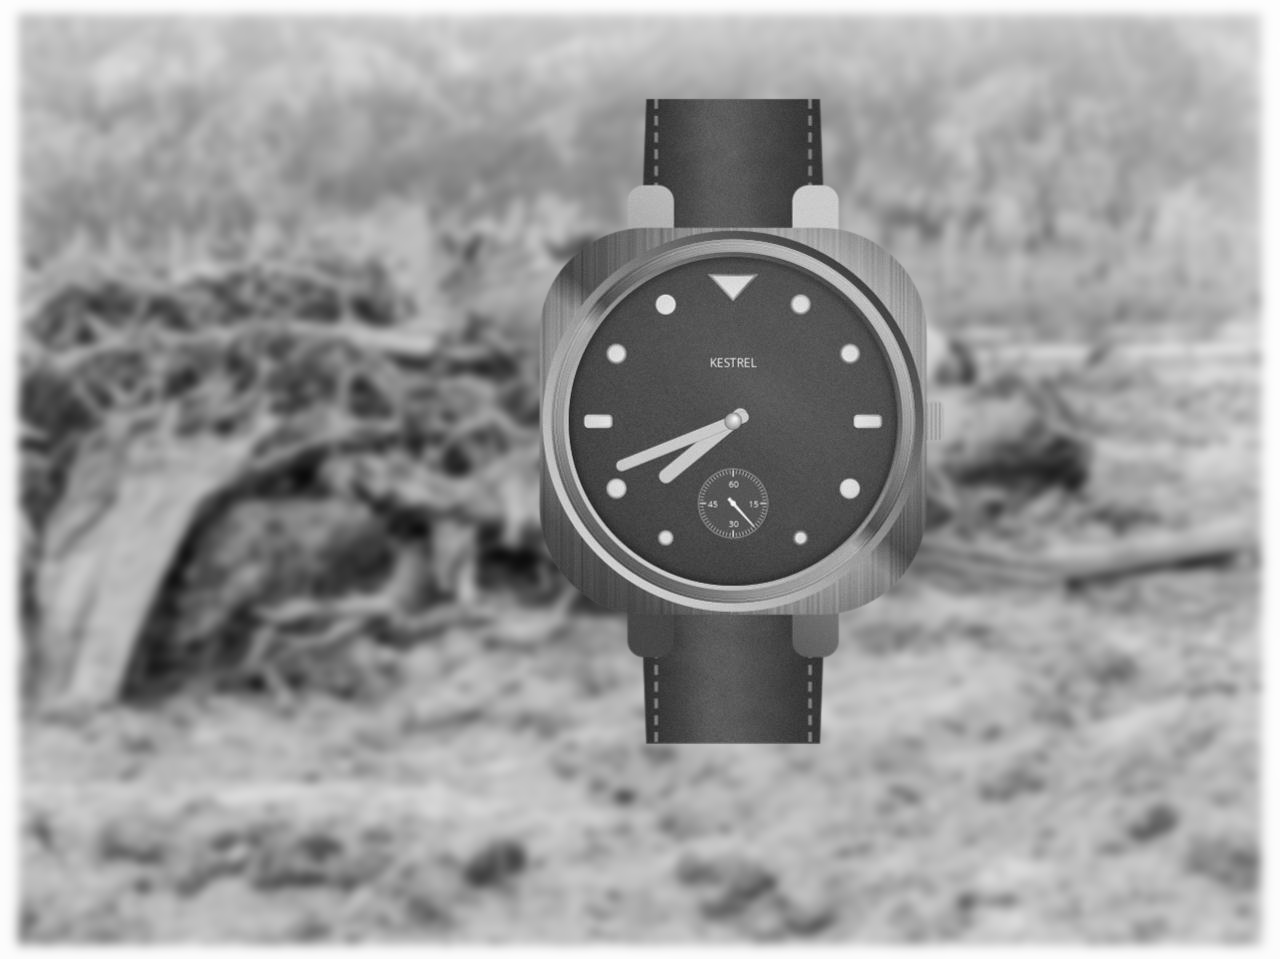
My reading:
7 h 41 min 23 s
